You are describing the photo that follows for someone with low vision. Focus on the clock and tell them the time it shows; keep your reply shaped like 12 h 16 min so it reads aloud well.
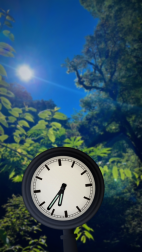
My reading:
6 h 37 min
